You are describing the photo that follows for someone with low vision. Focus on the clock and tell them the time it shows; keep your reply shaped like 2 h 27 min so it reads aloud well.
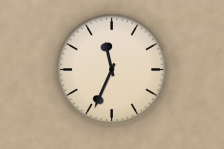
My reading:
11 h 34 min
